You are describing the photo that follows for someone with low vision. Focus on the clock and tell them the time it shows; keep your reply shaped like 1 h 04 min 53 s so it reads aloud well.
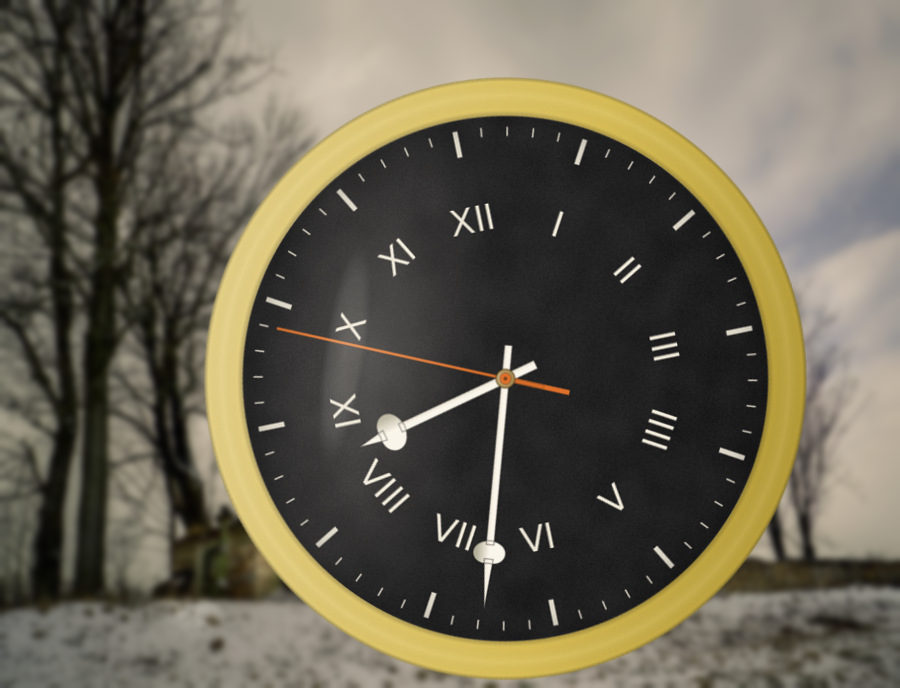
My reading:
8 h 32 min 49 s
